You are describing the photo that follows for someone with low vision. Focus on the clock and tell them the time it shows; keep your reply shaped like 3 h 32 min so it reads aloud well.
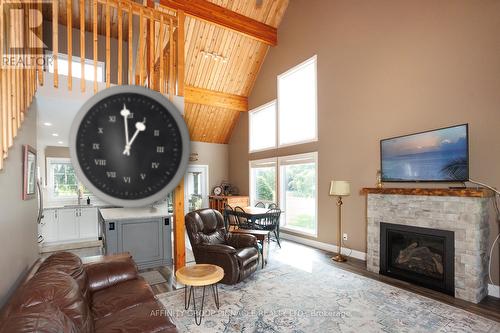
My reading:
12 h 59 min
